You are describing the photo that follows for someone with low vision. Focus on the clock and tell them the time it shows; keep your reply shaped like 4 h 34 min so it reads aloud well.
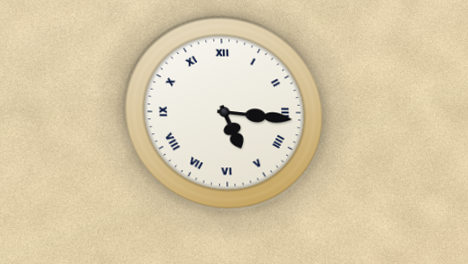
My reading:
5 h 16 min
